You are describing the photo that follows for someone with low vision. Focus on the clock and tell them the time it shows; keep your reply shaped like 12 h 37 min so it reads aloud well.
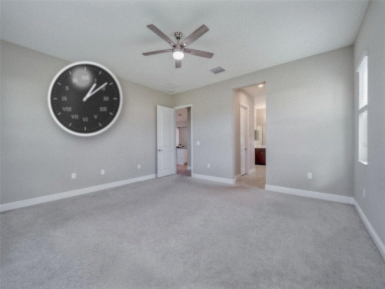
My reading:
1 h 09 min
